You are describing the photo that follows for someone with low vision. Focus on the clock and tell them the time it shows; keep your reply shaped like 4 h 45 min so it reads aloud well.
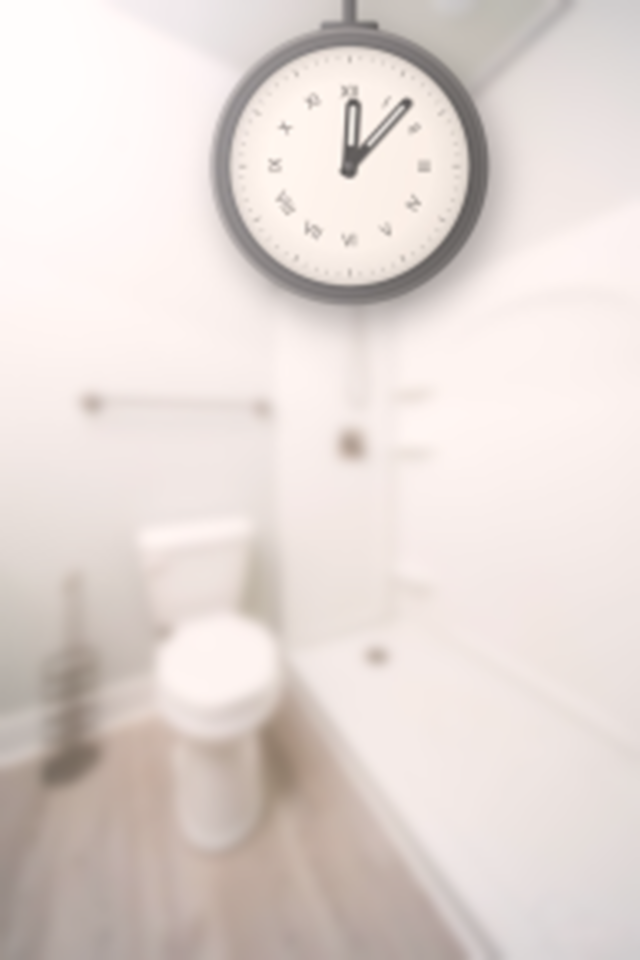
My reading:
12 h 07 min
